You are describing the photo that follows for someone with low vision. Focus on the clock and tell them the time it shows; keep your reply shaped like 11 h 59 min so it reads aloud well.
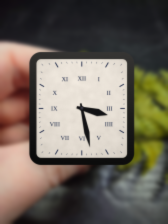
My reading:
3 h 28 min
